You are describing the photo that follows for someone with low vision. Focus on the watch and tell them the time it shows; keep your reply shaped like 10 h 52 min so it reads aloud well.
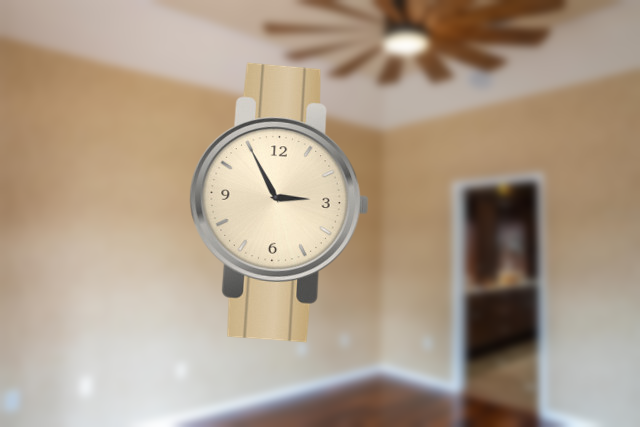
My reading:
2 h 55 min
